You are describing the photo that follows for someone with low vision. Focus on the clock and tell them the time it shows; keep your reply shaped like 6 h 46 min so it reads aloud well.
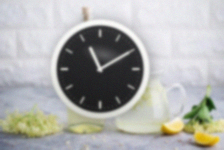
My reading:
11 h 10 min
